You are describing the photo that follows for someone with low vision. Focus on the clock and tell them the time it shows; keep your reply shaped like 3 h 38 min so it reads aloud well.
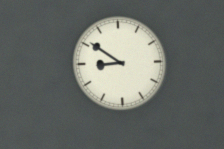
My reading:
8 h 51 min
